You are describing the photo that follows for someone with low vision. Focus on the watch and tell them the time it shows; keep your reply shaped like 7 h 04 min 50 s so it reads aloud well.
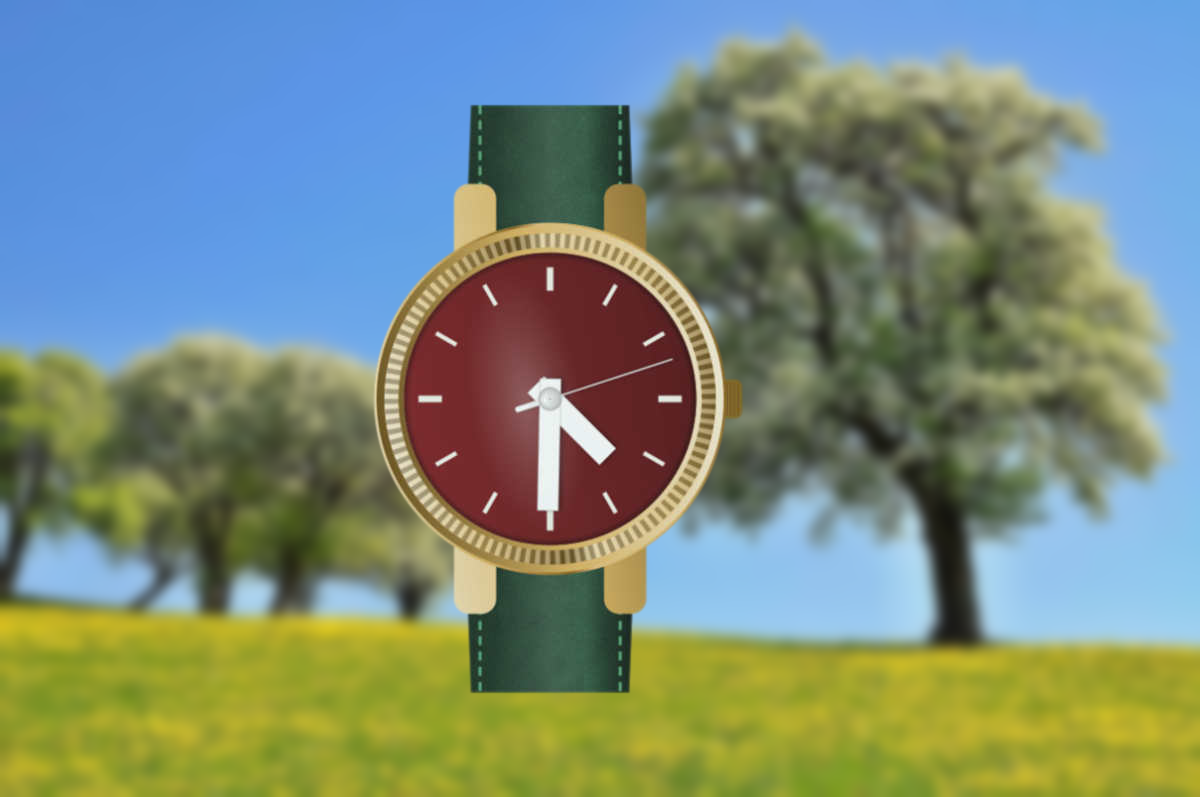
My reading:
4 h 30 min 12 s
